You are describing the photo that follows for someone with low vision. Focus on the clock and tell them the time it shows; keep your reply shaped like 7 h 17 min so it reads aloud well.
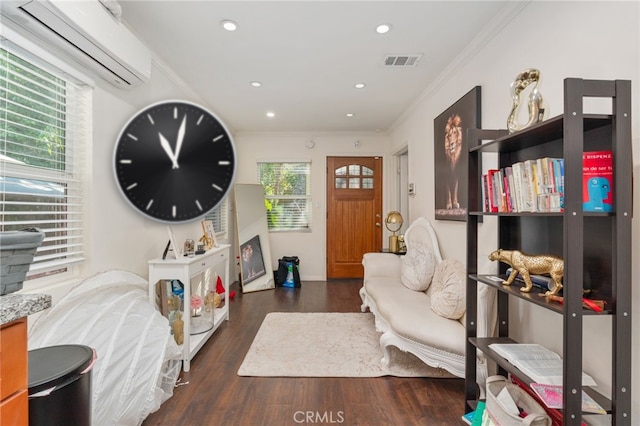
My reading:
11 h 02 min
